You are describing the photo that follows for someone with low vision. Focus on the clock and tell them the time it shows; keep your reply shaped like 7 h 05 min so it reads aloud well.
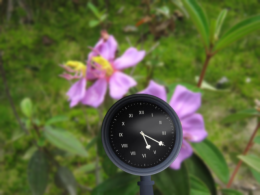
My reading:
5 h 20 min
